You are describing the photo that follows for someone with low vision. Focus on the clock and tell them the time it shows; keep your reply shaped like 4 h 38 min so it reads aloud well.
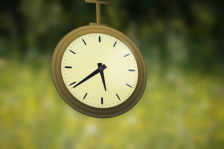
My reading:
5 h 39 min
